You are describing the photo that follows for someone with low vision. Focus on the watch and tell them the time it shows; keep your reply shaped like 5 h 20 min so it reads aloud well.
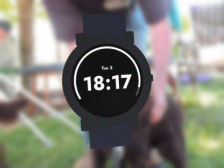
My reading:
18 h 17 min
